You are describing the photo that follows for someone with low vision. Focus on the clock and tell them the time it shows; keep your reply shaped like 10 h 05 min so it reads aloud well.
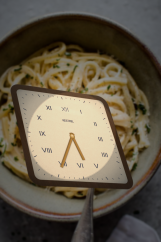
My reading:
5 h 35 min
